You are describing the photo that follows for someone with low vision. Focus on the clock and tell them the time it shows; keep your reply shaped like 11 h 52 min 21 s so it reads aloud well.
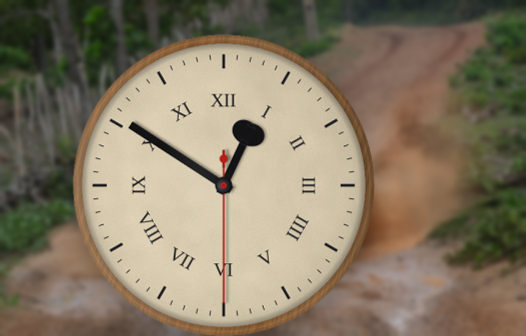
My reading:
12 h 50 min 30 s
